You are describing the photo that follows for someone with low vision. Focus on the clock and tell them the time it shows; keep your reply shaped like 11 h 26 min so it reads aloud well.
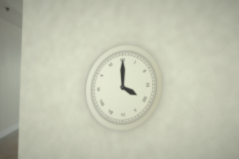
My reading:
4 h 00 min
